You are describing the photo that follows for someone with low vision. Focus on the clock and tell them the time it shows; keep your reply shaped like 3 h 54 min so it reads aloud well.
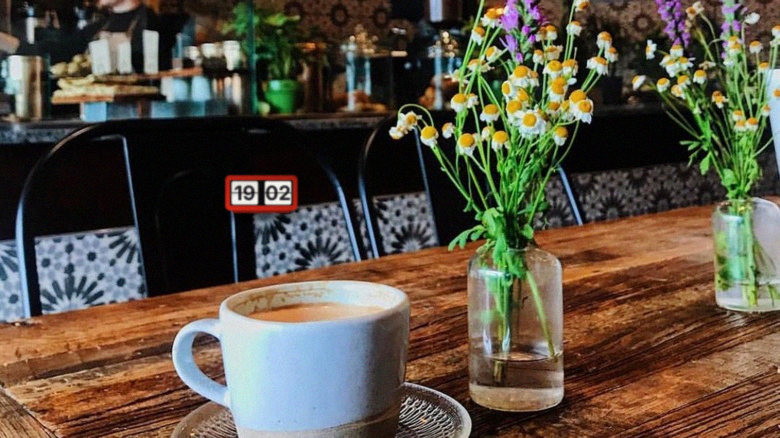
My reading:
19 h 02 min
